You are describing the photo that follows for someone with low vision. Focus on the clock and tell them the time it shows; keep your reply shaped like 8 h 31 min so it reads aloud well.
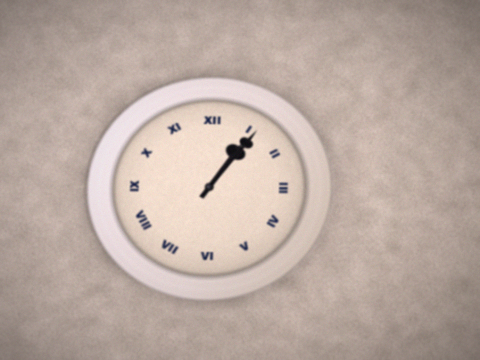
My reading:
1 h 06 min
